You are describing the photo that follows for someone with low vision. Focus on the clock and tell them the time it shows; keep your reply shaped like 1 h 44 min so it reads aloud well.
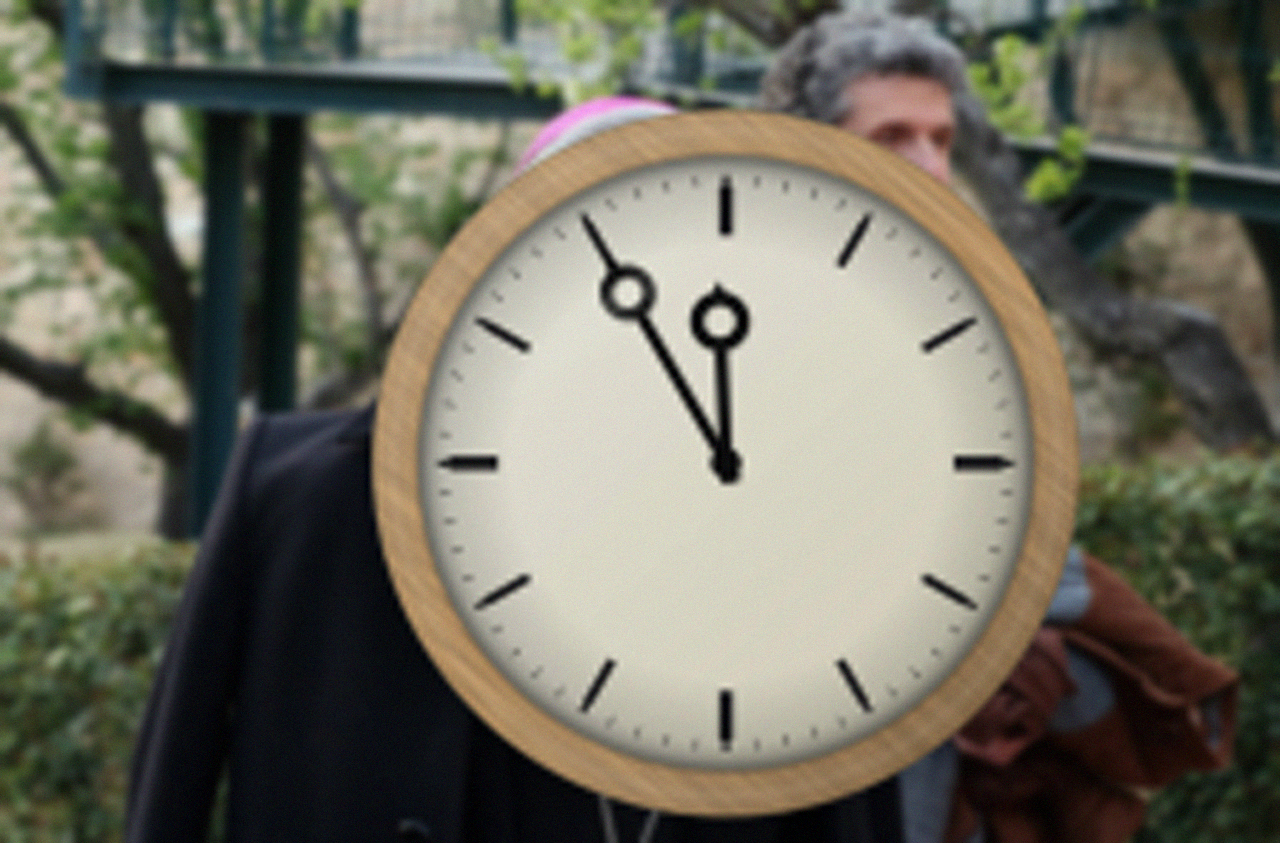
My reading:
11 h 55 min
